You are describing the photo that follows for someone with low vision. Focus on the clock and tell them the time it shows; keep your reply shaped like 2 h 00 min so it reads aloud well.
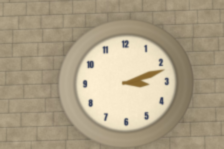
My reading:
3 h 12 min
